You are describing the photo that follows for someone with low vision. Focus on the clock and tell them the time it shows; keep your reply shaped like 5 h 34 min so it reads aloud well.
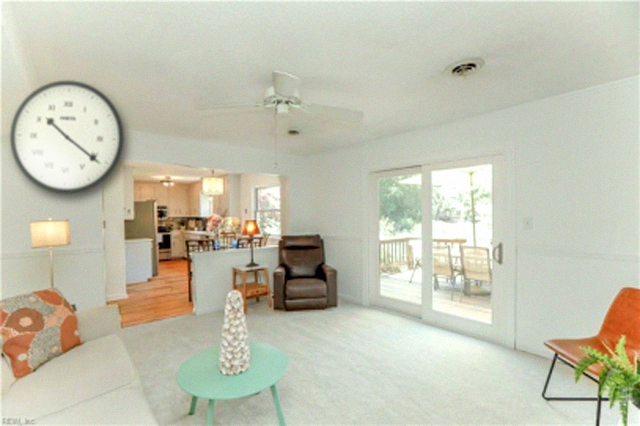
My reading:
10 h 21 min
